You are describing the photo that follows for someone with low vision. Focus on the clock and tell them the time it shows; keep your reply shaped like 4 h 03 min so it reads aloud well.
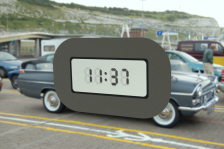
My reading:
11 h 37 min
